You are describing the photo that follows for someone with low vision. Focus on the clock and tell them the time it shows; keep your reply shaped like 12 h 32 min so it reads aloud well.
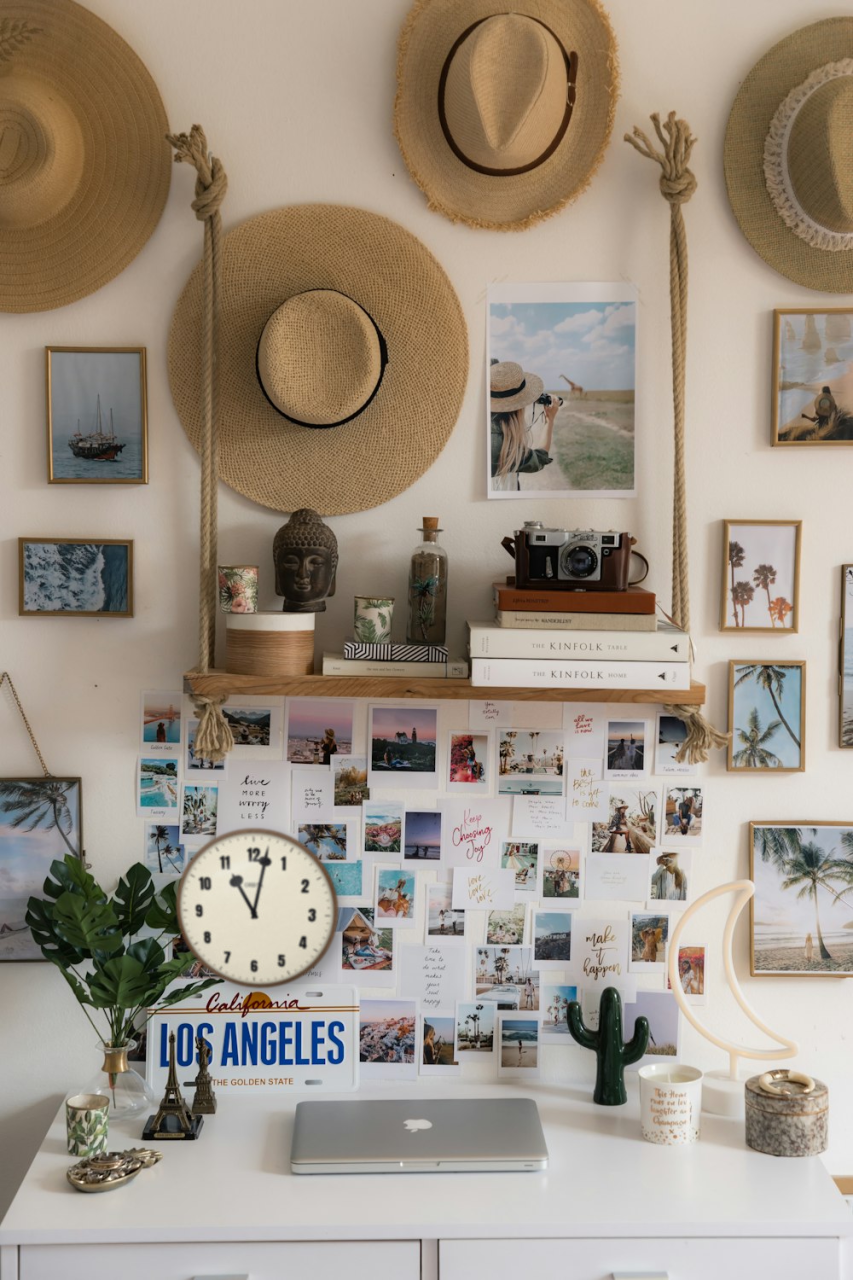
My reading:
11 h 02 min
